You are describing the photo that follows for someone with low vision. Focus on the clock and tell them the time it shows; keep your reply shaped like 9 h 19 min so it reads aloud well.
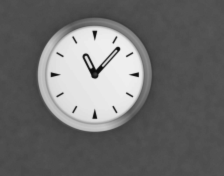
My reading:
11 h 07 min
